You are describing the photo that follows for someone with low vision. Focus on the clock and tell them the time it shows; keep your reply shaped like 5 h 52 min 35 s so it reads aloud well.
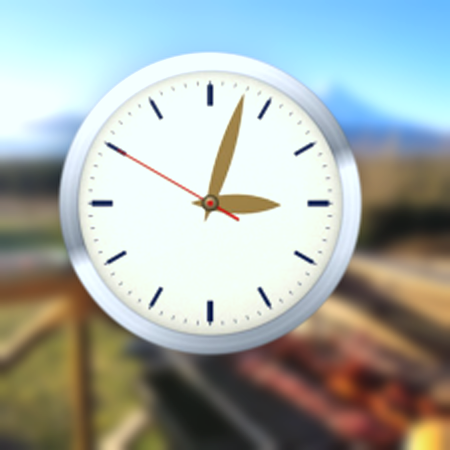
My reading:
3 h 02 min 50 s
